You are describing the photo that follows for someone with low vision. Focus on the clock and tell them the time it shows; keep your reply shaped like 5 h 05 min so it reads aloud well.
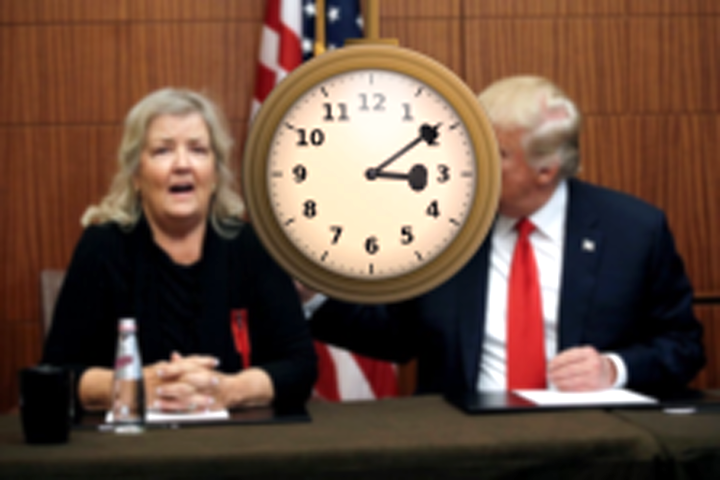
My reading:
3 h 09 min
